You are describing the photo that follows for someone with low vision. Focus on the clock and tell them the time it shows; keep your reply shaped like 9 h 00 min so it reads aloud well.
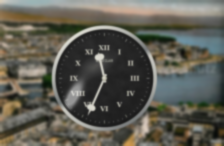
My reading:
11 h 34 min
